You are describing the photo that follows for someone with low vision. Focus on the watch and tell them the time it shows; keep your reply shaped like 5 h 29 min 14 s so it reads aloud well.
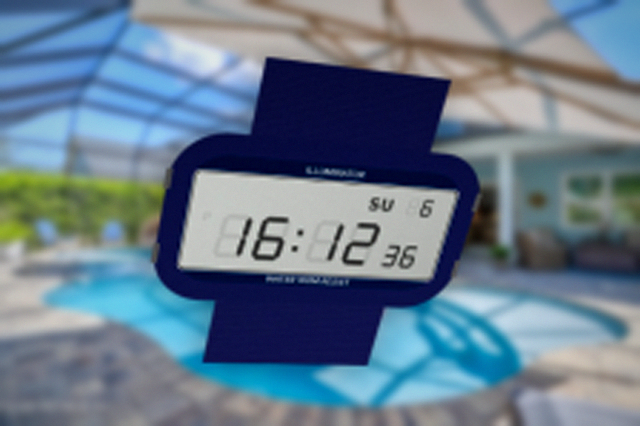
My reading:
16 h 12 min 36 s
